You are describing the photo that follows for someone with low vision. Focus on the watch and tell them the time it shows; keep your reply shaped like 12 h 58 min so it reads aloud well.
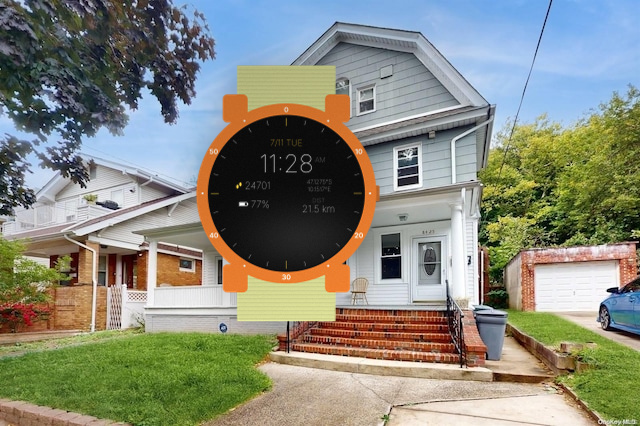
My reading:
11 h 28 min
